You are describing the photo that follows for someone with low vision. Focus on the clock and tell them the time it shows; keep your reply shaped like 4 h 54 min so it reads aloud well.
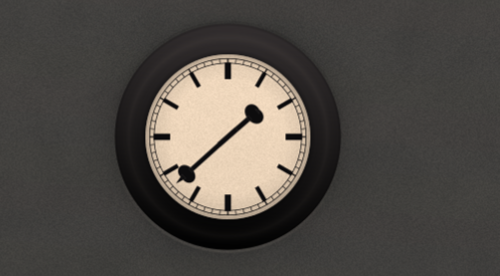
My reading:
1 h 38 min
